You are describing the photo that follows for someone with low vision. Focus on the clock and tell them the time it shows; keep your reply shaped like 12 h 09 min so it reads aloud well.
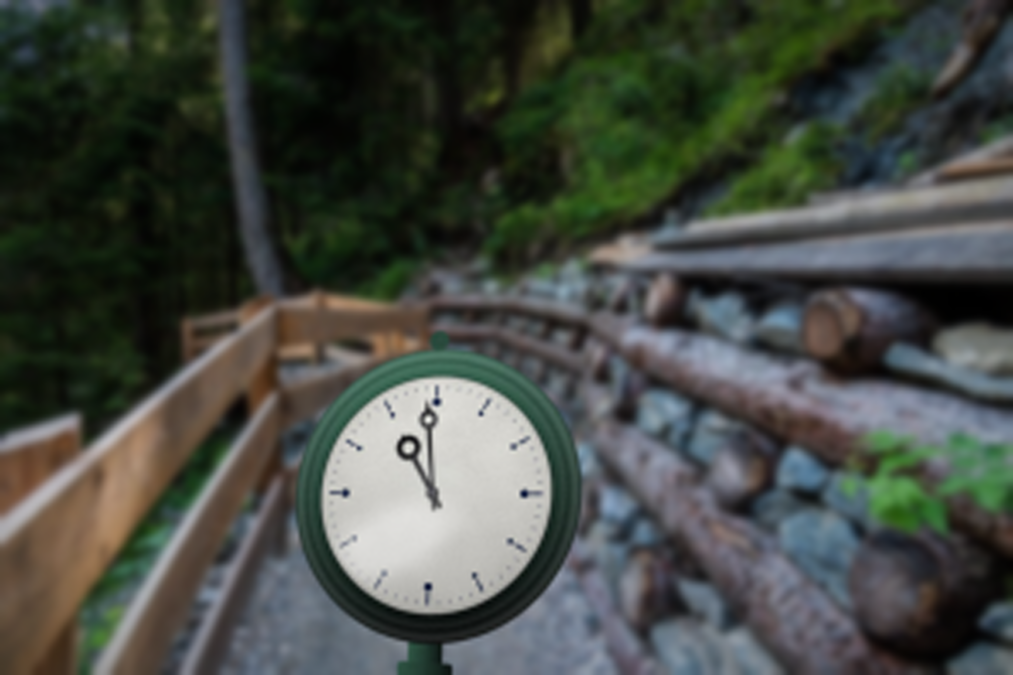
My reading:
10 h 59 min
